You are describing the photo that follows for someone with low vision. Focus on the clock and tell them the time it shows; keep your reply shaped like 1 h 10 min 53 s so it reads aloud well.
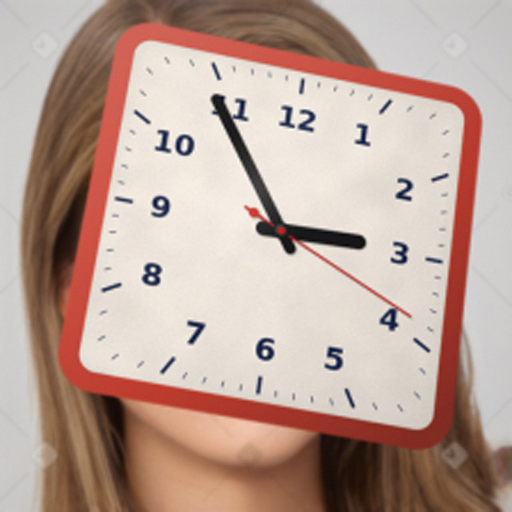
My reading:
2 h 54 min 19 s
